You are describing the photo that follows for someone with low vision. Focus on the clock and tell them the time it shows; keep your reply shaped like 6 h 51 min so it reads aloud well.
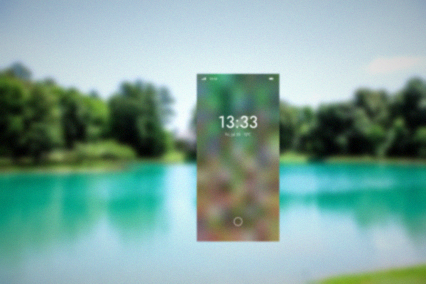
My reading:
13 h 33 min
